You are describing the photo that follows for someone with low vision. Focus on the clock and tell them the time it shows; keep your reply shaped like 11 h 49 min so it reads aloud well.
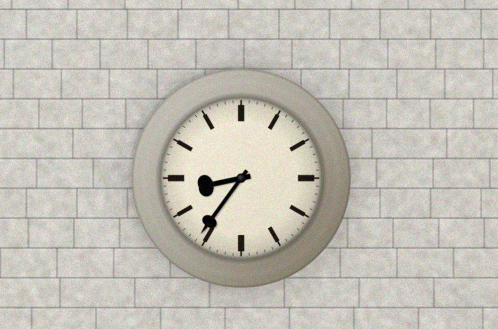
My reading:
8 h 36 min
